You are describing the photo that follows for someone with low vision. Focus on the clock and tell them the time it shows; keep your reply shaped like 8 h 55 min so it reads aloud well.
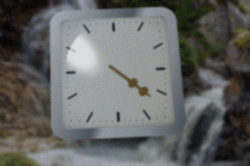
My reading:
4 h 22 min
